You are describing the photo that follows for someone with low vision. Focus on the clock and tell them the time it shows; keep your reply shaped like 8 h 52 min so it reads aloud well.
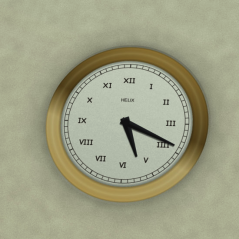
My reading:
5 h 19 min
